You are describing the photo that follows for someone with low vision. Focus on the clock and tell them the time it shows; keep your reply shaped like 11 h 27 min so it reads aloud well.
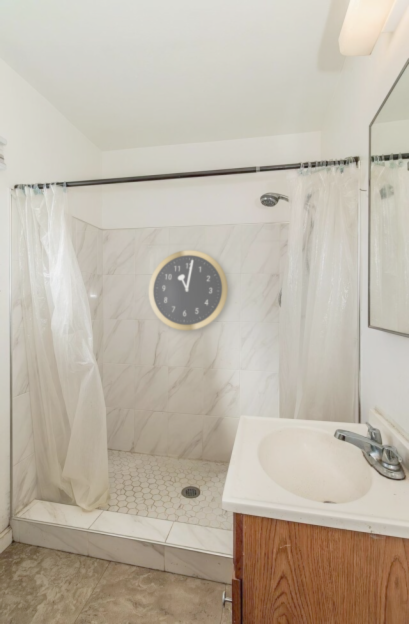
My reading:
11 h 01 min
